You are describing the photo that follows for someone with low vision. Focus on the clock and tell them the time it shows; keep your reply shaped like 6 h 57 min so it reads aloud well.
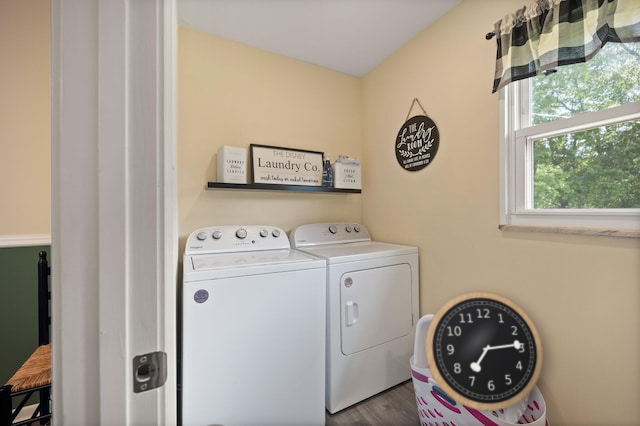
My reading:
7 h 14 min
